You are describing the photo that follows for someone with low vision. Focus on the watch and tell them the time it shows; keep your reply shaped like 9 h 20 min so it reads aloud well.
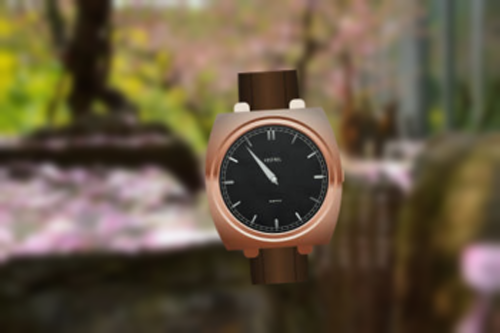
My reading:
10 h 54 min
